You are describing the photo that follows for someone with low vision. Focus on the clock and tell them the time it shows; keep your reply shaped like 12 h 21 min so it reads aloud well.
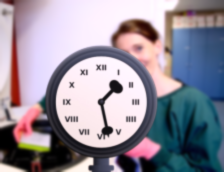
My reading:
1 h 28 min
